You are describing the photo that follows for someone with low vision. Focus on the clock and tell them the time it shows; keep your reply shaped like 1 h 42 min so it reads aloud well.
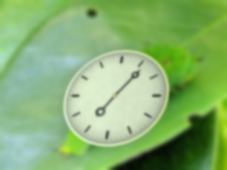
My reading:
7 h 06 min
